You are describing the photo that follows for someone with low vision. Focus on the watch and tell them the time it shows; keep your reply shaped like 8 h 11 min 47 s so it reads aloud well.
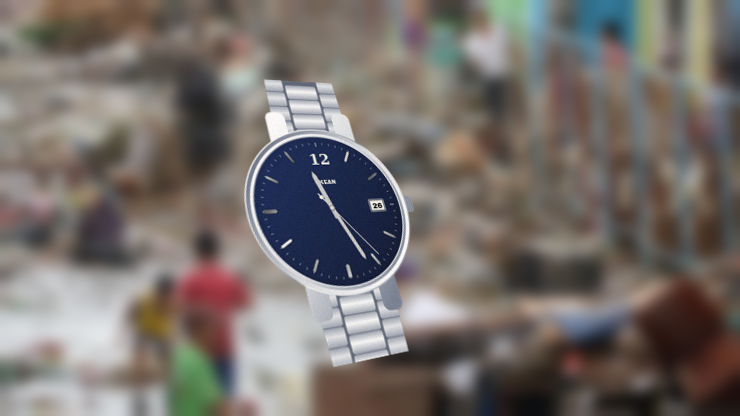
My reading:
11 h 26 min 24 s
